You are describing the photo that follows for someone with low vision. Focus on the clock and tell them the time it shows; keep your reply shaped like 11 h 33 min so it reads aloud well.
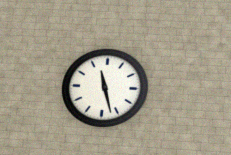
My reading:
11 h 27 min
